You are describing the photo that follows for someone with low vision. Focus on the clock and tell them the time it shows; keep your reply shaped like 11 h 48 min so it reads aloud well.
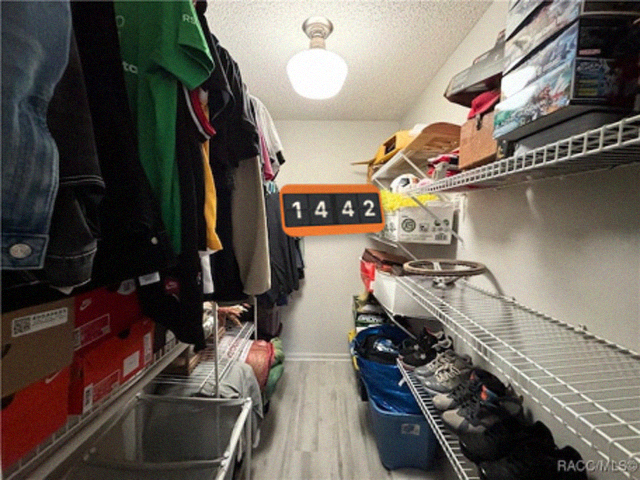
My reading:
14 h 42 min
